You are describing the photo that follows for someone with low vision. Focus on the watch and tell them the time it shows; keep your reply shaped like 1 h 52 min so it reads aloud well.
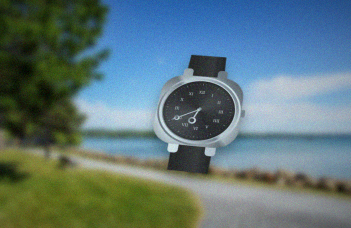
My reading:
6 h 40 min
